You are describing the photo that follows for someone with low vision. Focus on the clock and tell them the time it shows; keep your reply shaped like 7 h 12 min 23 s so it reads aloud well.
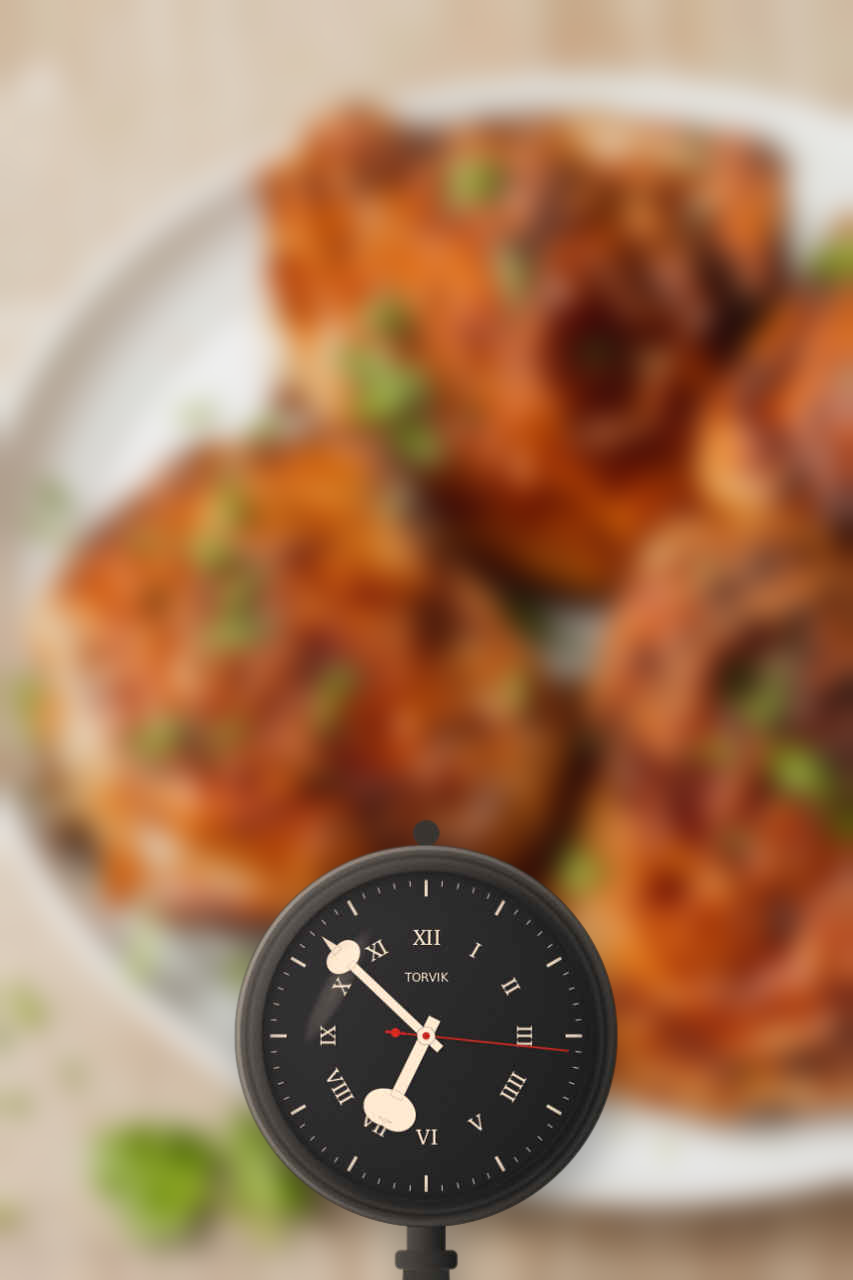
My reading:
6 h 52 min 16 s
